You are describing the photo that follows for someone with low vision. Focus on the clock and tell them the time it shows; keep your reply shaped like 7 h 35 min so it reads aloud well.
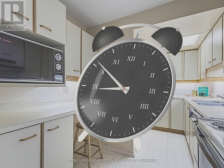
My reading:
8 h 51 min
